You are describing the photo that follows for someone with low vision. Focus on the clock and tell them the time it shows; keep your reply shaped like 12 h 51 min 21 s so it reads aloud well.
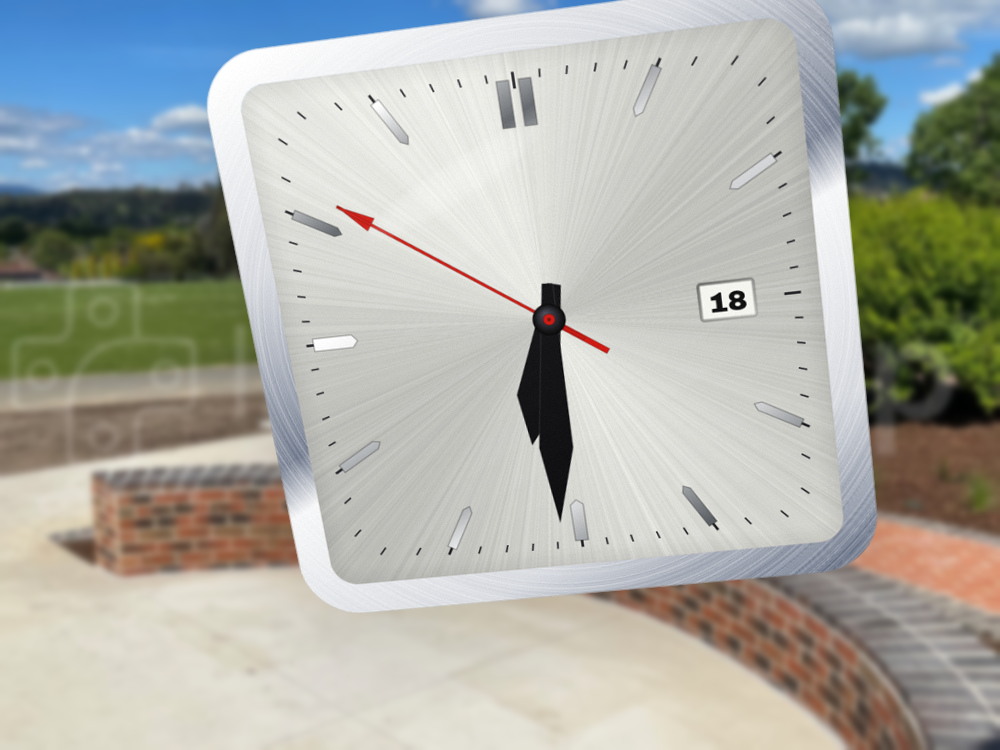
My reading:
6 h 30 min 51 s
